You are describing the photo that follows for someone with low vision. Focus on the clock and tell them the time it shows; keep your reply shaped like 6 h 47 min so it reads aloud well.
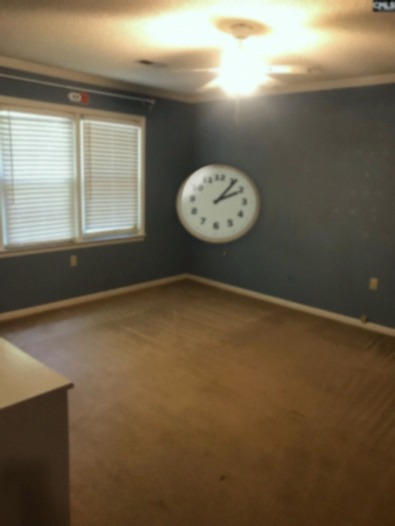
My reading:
2 h 06 min
